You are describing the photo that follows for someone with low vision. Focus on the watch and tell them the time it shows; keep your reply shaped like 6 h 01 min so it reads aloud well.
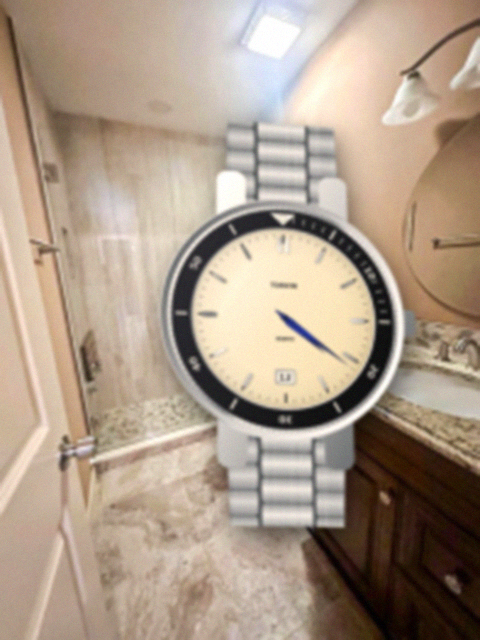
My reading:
4 h 21 min
